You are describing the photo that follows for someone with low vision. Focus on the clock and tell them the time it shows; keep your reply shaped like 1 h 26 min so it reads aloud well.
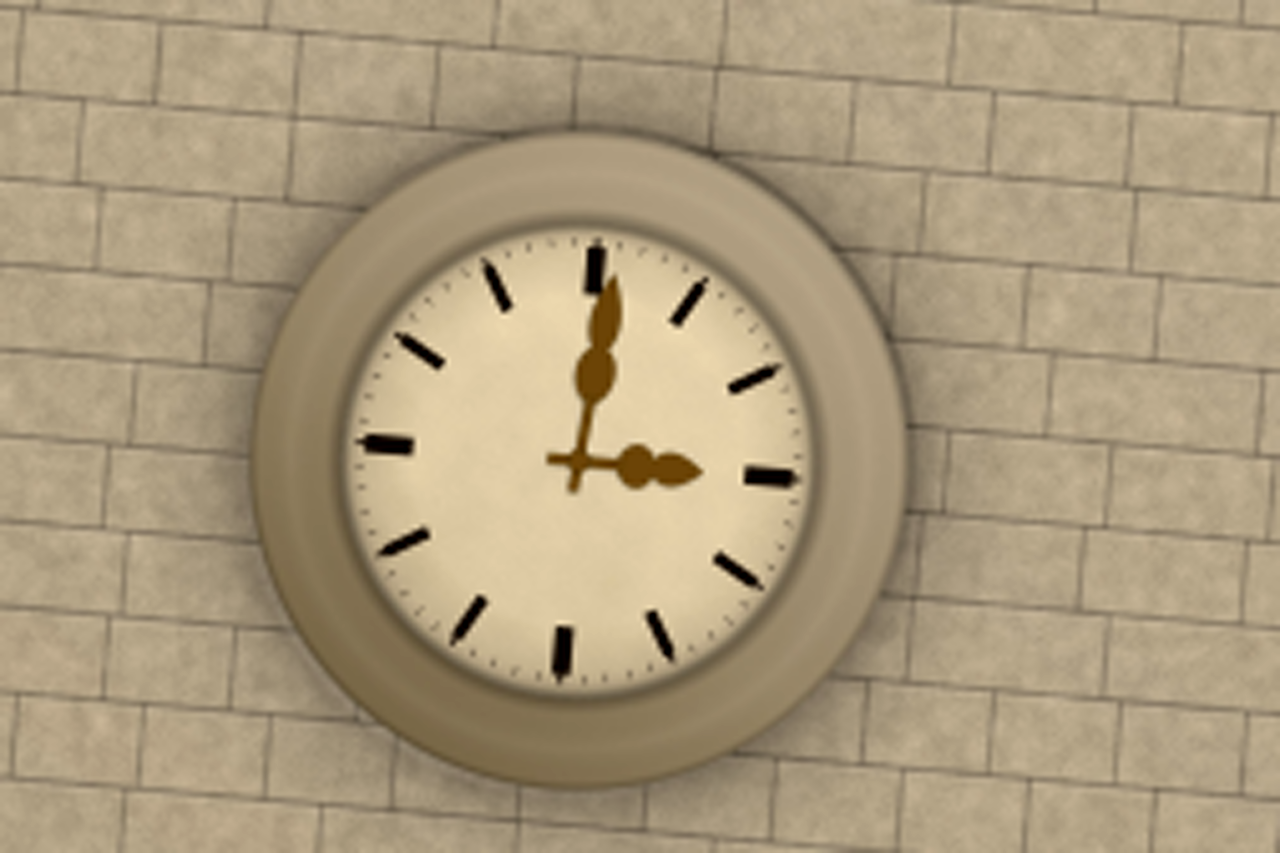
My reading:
3 h 01 min
